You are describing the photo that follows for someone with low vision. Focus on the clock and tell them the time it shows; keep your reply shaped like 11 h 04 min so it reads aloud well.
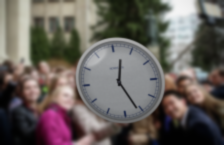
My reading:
12 h 26 min
